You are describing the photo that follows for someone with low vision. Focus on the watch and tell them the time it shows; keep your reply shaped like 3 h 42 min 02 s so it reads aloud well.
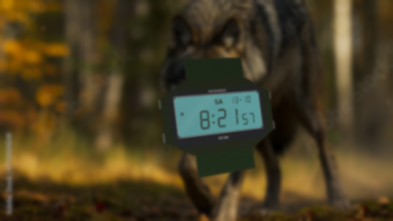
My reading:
8 h 21 min 57 s
